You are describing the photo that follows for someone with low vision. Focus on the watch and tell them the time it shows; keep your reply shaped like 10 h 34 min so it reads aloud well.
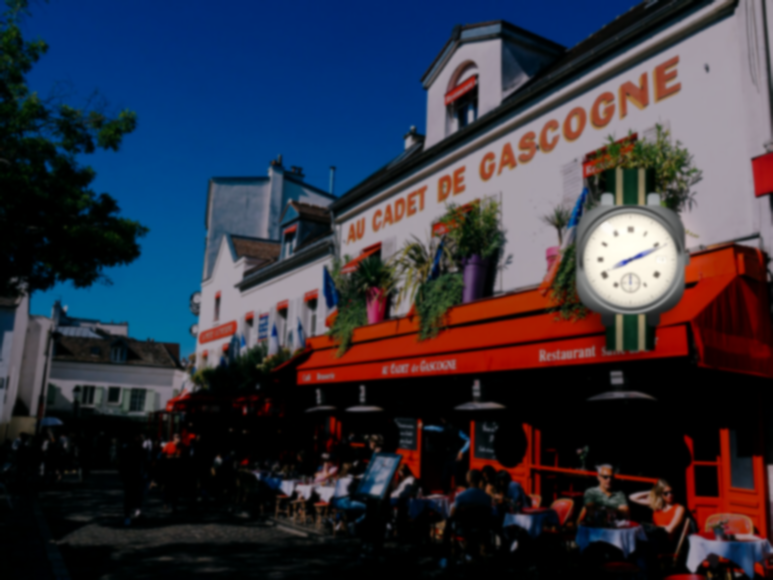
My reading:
8 h 11 min
